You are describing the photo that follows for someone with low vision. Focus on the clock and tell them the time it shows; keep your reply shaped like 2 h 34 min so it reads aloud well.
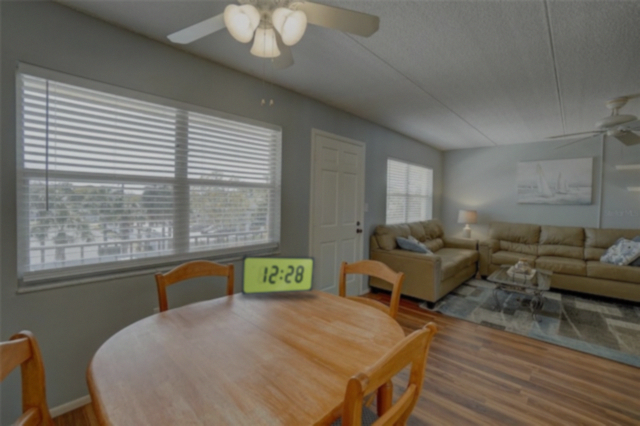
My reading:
12 h 28 min
